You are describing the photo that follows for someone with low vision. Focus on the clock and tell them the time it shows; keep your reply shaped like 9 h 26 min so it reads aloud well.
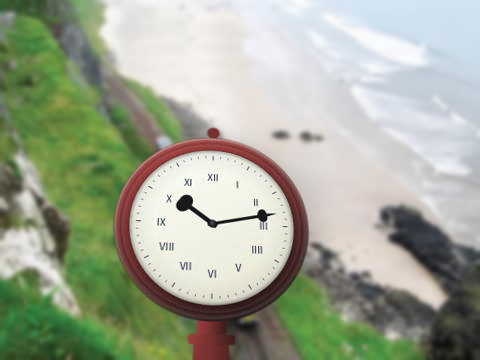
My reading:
10 h 13 min
